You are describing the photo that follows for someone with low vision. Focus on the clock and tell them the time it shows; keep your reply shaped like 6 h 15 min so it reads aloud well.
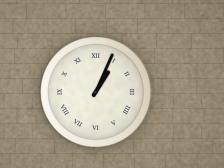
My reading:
1 h 04 min
